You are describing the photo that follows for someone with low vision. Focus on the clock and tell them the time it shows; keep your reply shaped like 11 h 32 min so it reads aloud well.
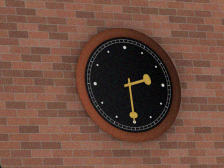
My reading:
2 h 30 min
